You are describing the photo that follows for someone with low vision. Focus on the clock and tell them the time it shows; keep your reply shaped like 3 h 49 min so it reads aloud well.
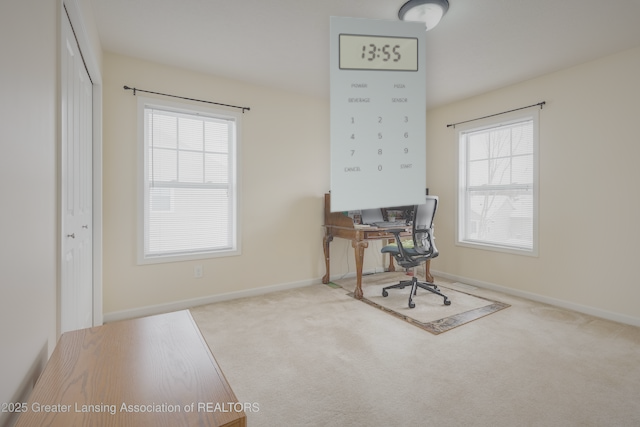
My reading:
13 h 55 min
